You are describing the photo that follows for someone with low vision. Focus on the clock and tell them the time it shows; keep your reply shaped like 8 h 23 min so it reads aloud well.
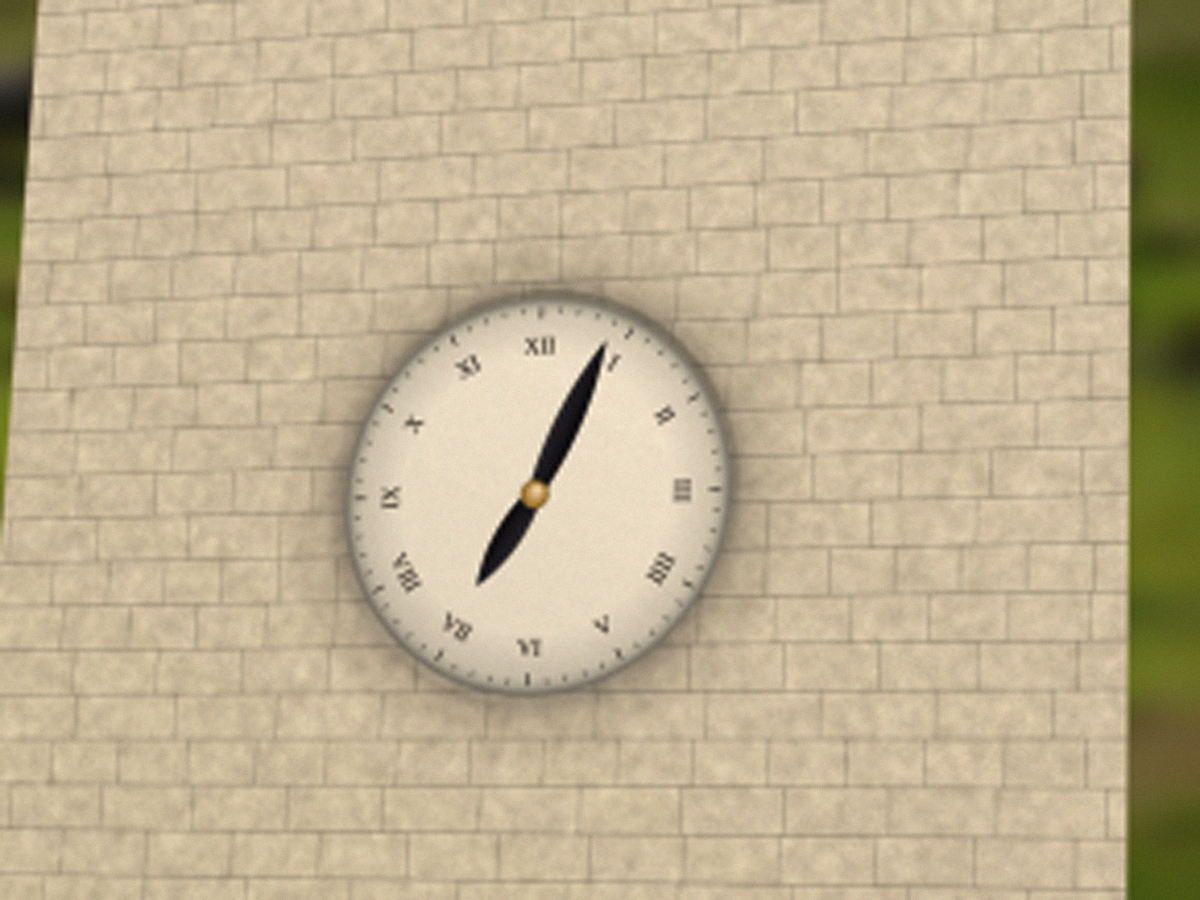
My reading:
7 h 04 min
